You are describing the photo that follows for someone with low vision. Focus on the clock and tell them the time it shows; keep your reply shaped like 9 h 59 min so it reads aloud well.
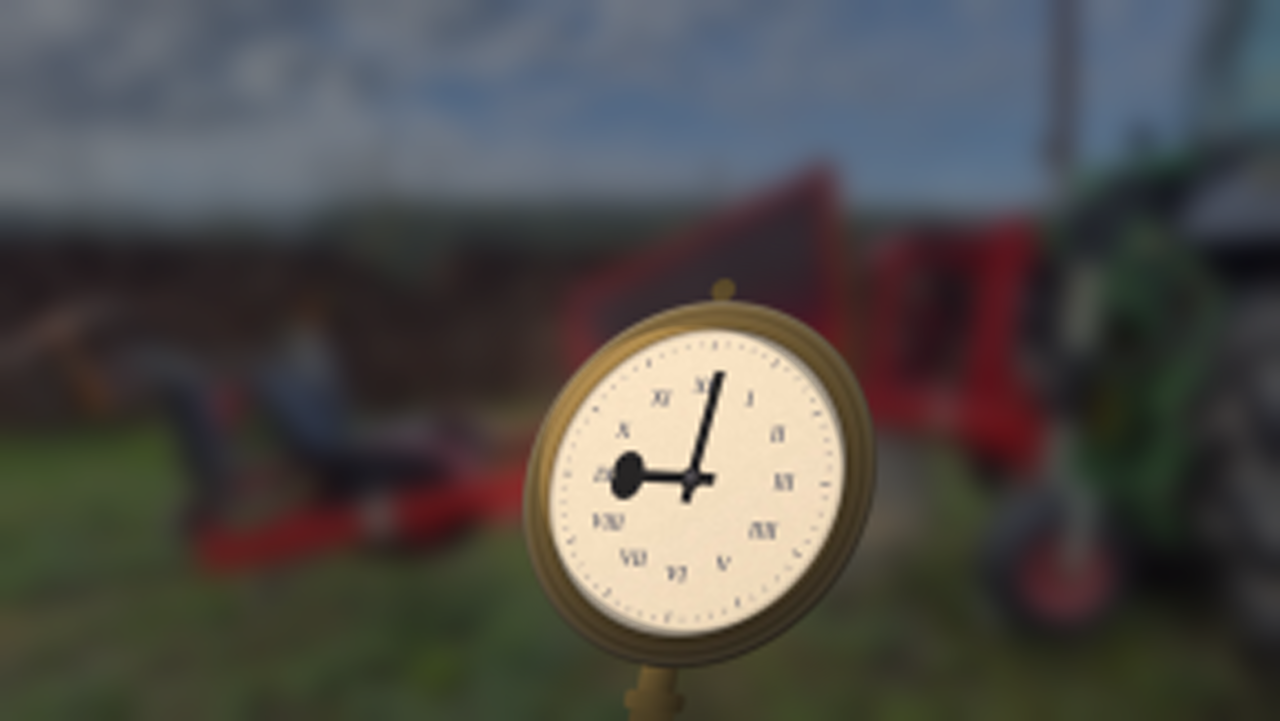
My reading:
9 h 01 min
